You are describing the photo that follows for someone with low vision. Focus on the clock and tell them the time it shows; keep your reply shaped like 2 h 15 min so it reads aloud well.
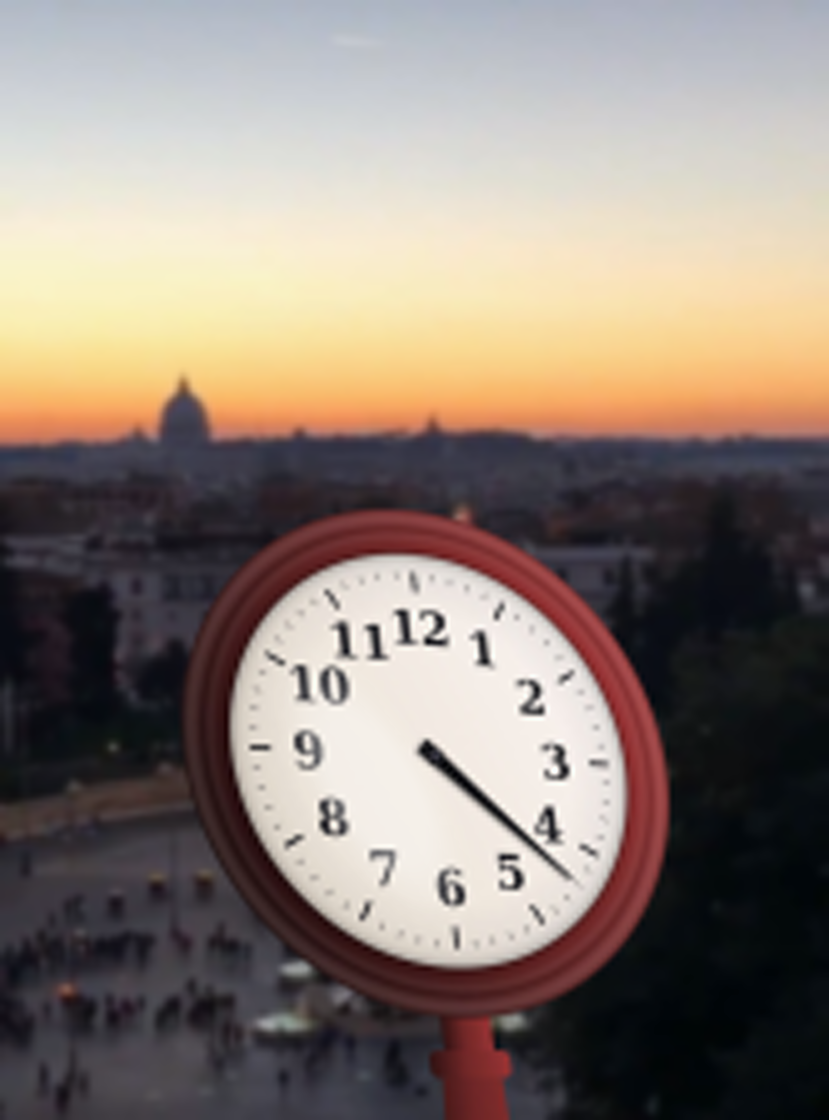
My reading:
4 h 22 min
